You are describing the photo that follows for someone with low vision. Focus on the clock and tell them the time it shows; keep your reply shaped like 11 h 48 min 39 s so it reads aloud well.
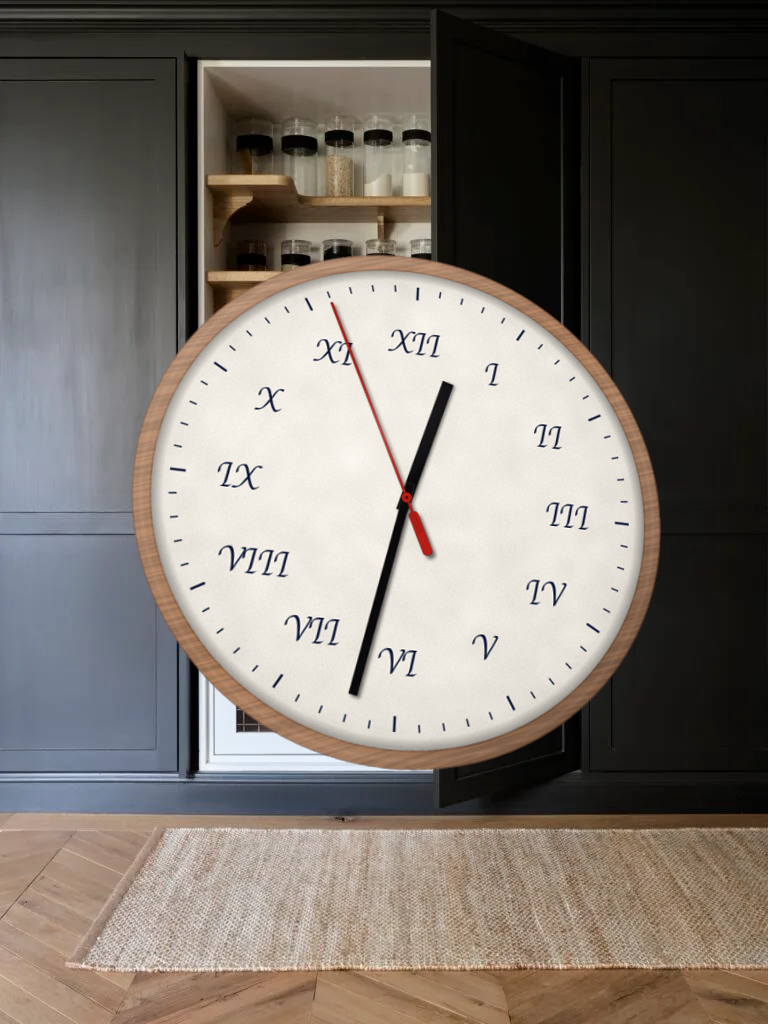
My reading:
12 h 31 min 56 s
